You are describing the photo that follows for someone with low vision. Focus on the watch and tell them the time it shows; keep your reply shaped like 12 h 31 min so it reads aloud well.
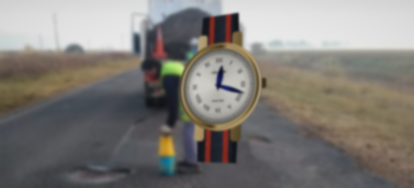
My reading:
12 h 18 min
